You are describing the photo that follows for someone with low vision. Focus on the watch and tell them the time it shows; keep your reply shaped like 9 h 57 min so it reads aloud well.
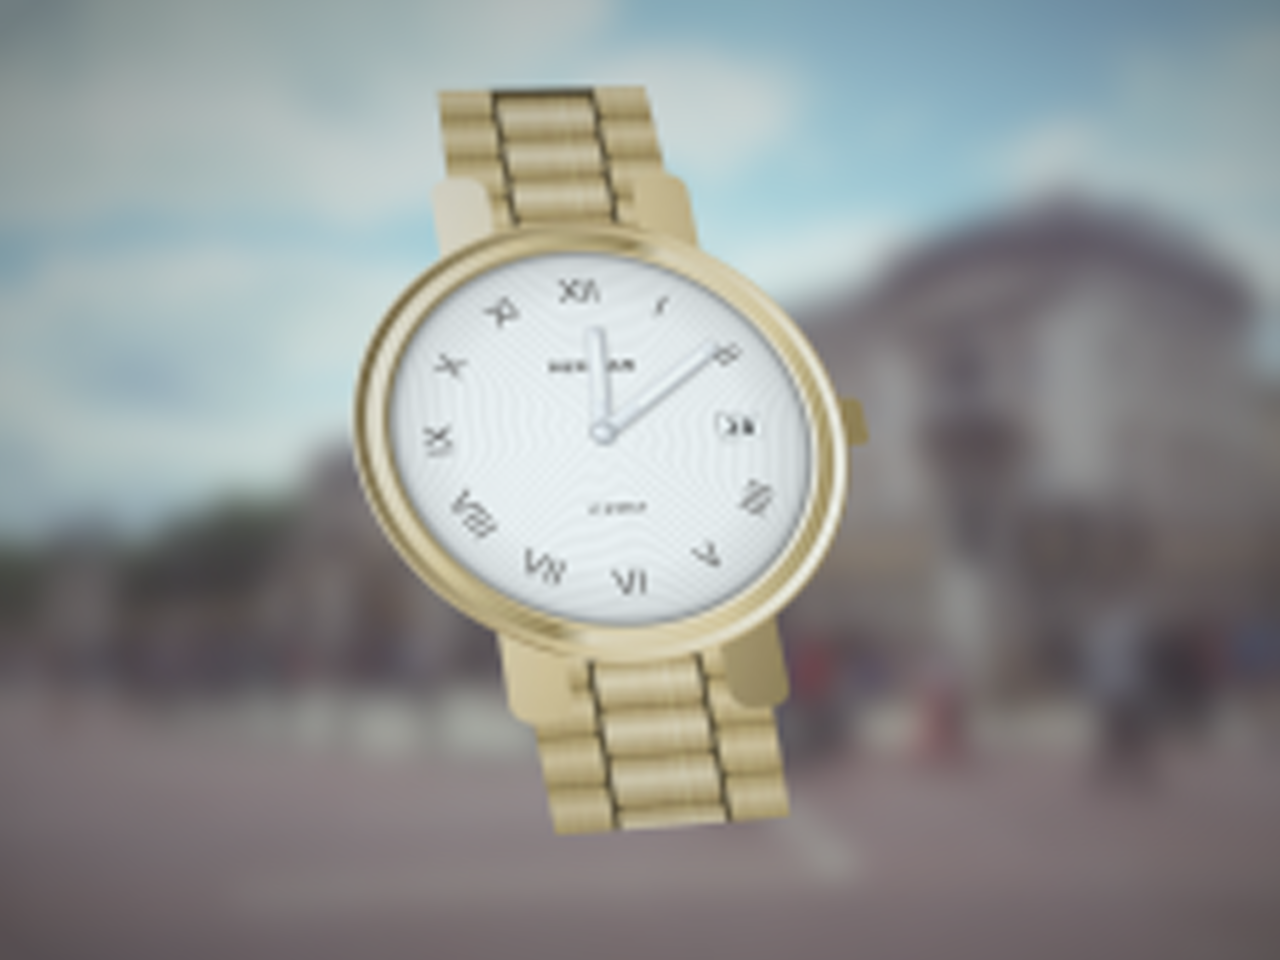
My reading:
12 h 09 min
